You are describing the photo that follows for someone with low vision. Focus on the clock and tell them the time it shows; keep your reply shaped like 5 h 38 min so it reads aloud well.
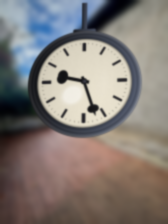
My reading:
9 h 27 min
